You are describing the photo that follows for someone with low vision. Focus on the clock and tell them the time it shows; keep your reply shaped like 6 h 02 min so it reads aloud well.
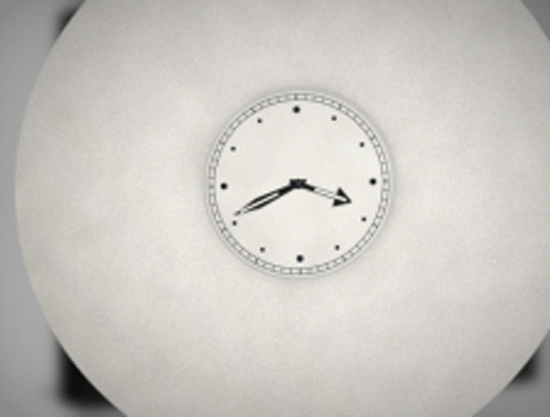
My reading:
3 h 41 min
